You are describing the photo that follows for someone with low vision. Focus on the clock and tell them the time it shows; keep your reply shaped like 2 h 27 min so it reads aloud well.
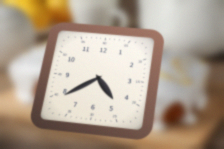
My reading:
4 h 39 min
